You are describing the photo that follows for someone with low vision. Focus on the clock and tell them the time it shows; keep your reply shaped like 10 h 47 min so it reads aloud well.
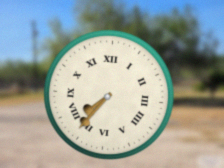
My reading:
7 h 36 min
